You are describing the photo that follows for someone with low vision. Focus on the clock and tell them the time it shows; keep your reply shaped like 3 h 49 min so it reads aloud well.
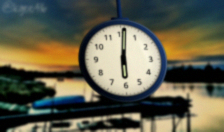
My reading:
6 h 01 min
